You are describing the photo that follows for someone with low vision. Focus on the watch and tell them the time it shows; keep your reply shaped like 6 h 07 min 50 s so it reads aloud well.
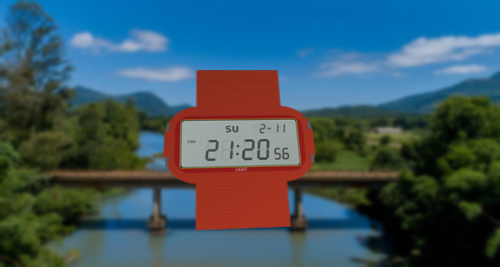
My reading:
21 h 20 min 56 s
